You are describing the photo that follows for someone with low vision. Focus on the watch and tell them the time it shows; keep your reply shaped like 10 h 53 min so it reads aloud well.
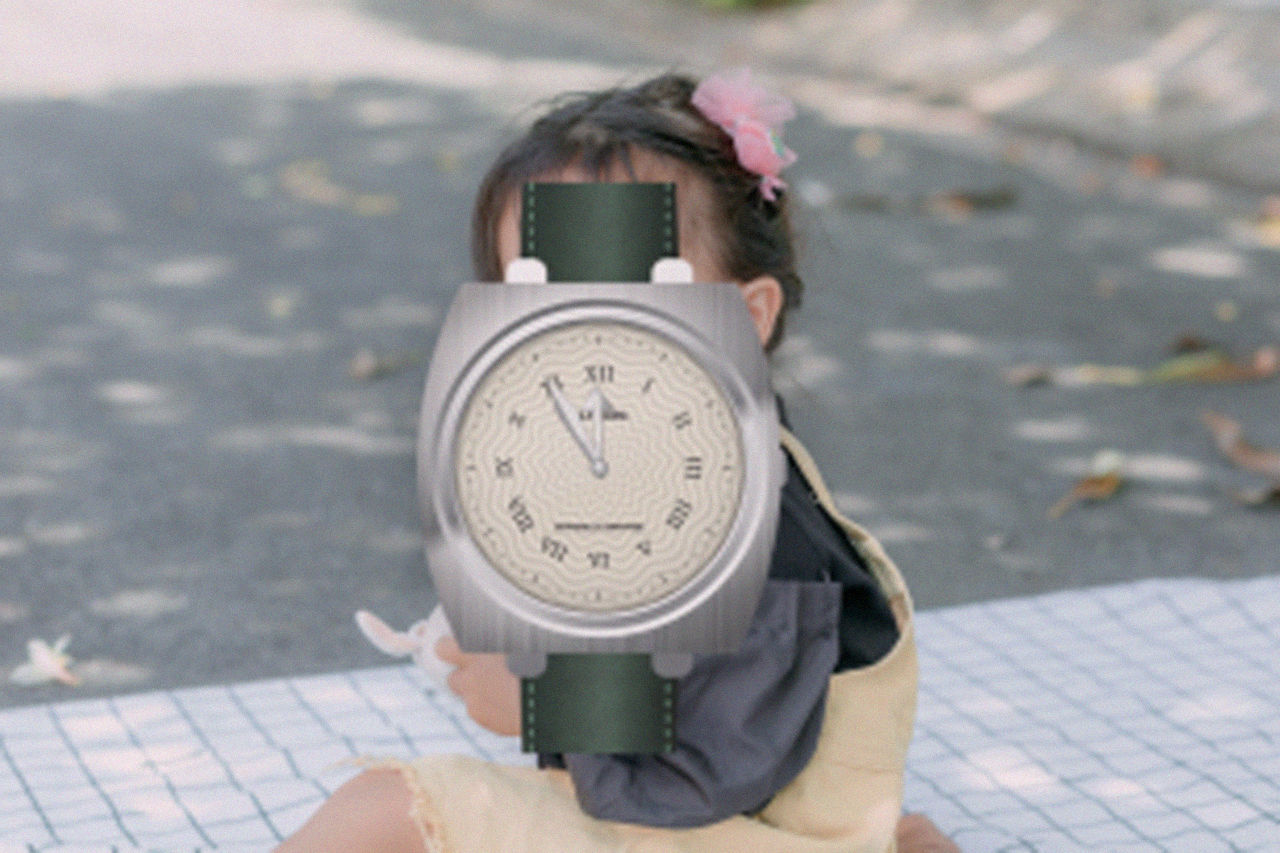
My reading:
11 h 55 min
